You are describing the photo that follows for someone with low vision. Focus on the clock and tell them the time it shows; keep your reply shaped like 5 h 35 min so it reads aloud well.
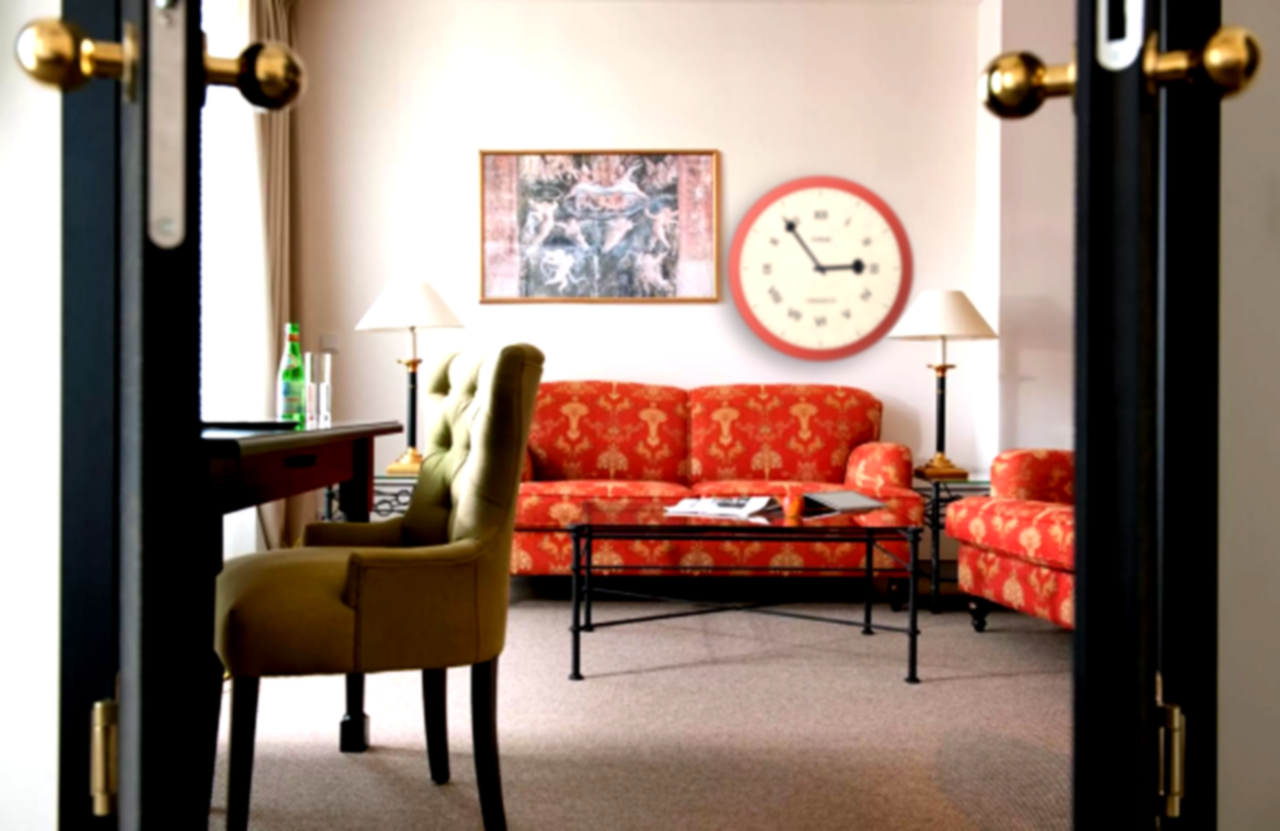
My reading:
2 h 54 min
